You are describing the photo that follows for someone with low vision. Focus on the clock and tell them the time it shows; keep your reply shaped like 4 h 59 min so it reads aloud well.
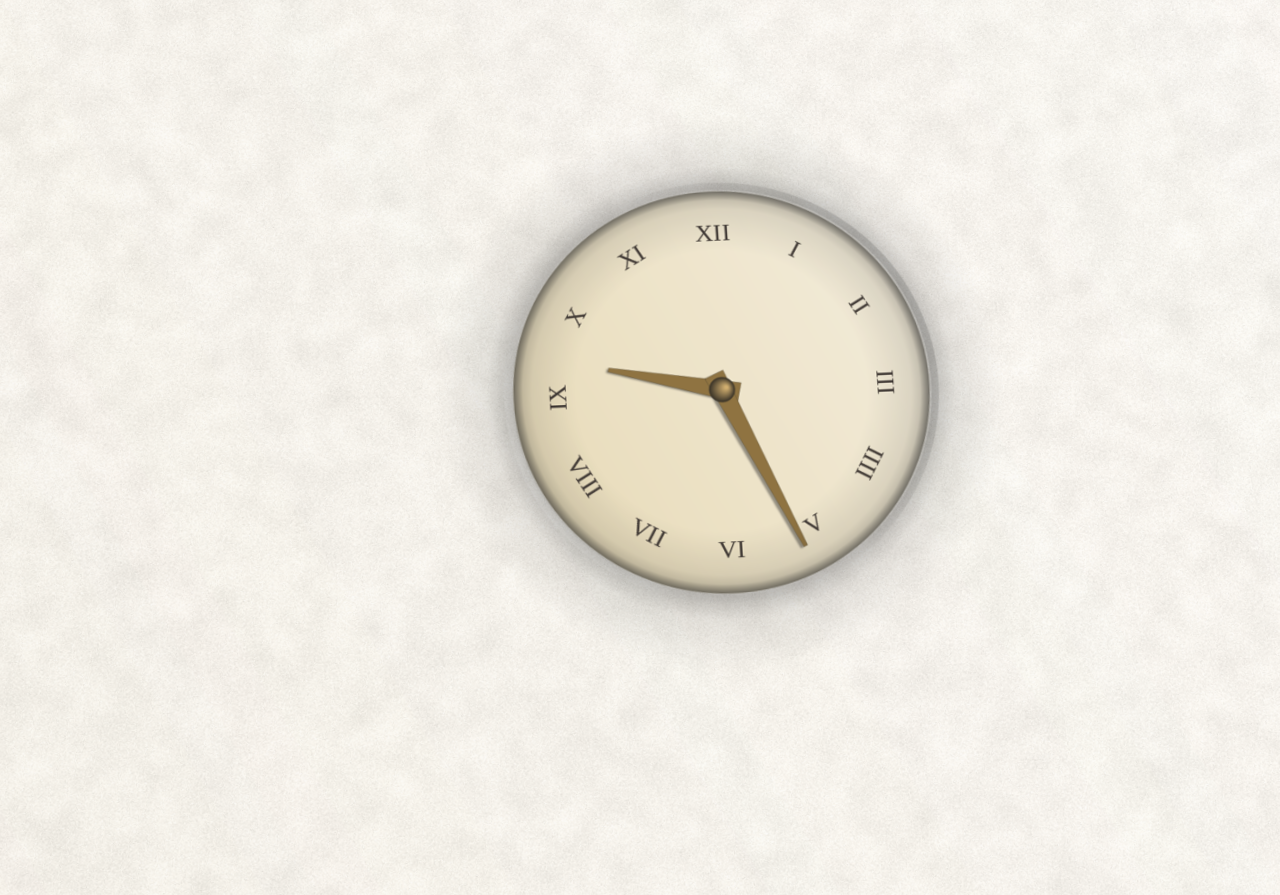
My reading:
9 h 26 min
